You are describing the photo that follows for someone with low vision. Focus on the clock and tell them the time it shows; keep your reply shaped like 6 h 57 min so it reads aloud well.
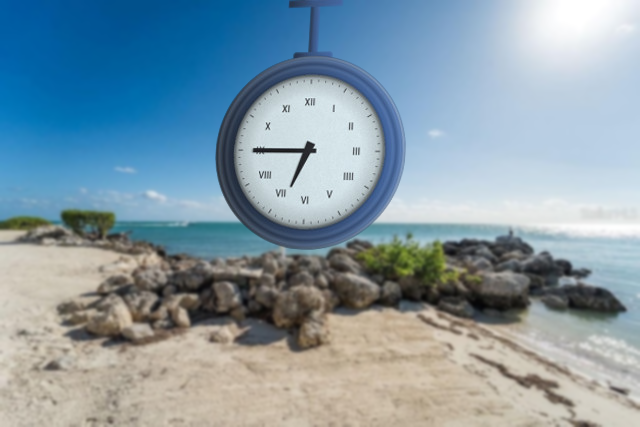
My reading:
6 h 45 min
